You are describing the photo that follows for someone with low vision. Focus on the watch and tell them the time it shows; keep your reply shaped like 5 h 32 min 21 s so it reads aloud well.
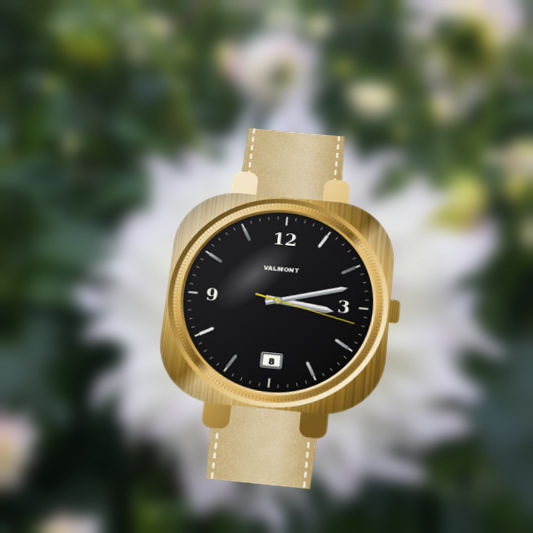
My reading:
3 h 12 min 17 s
